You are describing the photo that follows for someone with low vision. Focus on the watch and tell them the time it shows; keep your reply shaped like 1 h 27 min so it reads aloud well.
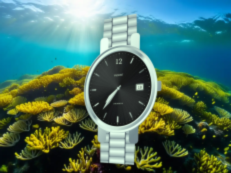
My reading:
7 h 37 min
